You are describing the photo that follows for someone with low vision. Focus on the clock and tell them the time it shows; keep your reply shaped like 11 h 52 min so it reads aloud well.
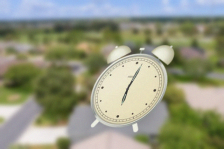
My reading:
6 h 02 min
